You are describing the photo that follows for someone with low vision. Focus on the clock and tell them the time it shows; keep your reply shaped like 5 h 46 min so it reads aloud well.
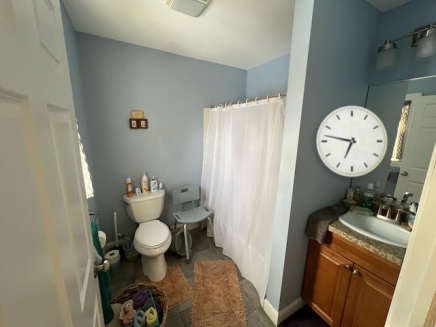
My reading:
6 h 47 min
